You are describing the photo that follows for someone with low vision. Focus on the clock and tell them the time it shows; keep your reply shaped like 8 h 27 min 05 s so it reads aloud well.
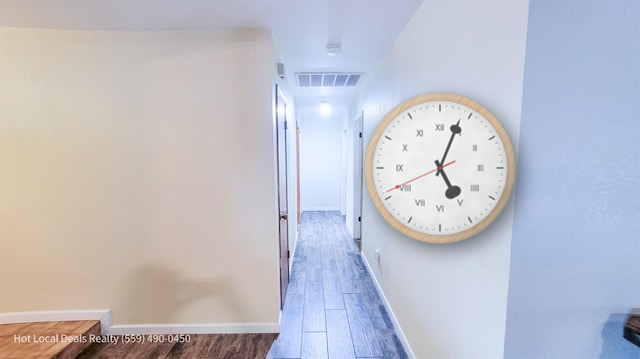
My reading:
5 h 03 min 41 s
